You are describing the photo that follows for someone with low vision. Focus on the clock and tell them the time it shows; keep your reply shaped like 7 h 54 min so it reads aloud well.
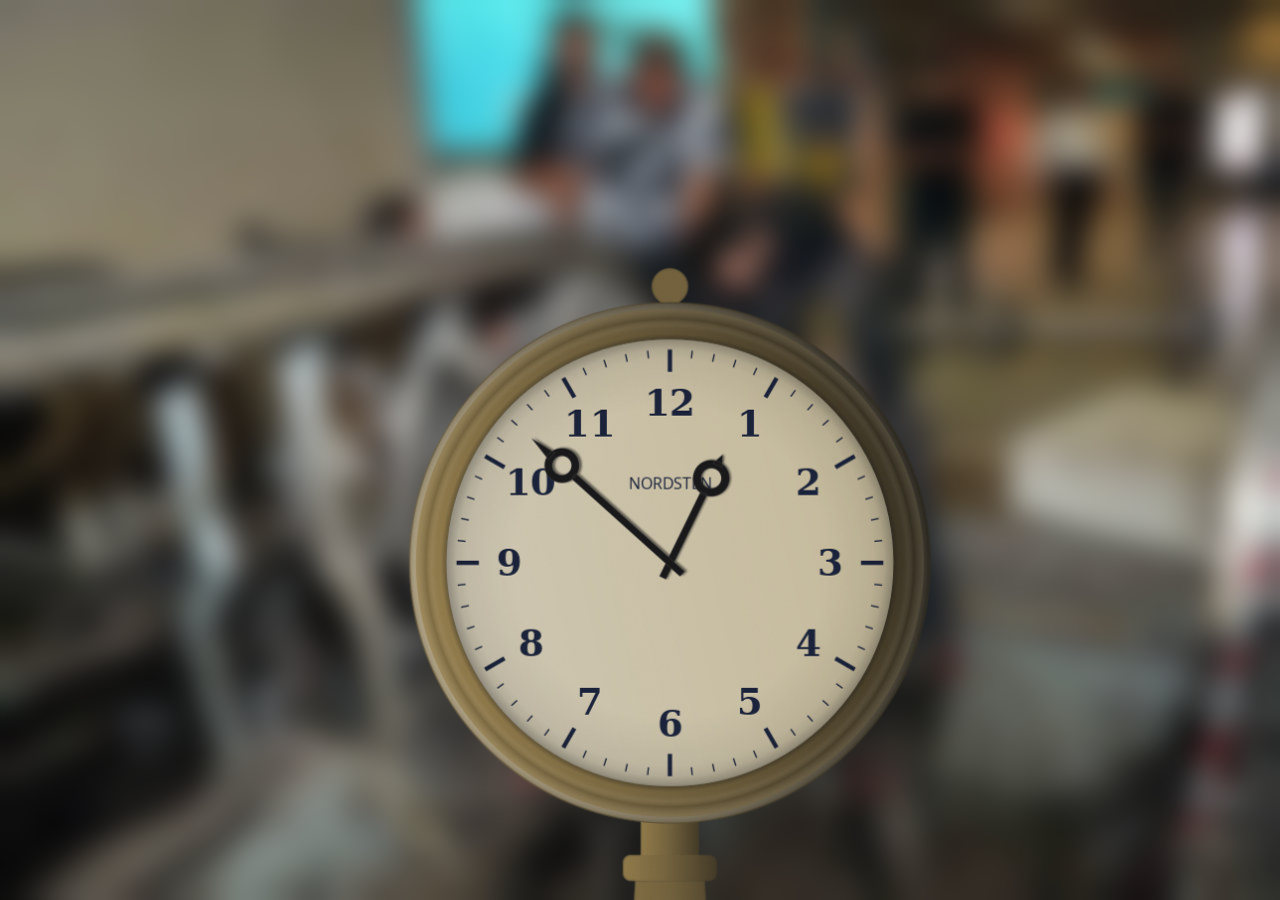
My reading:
12 h 52 min
